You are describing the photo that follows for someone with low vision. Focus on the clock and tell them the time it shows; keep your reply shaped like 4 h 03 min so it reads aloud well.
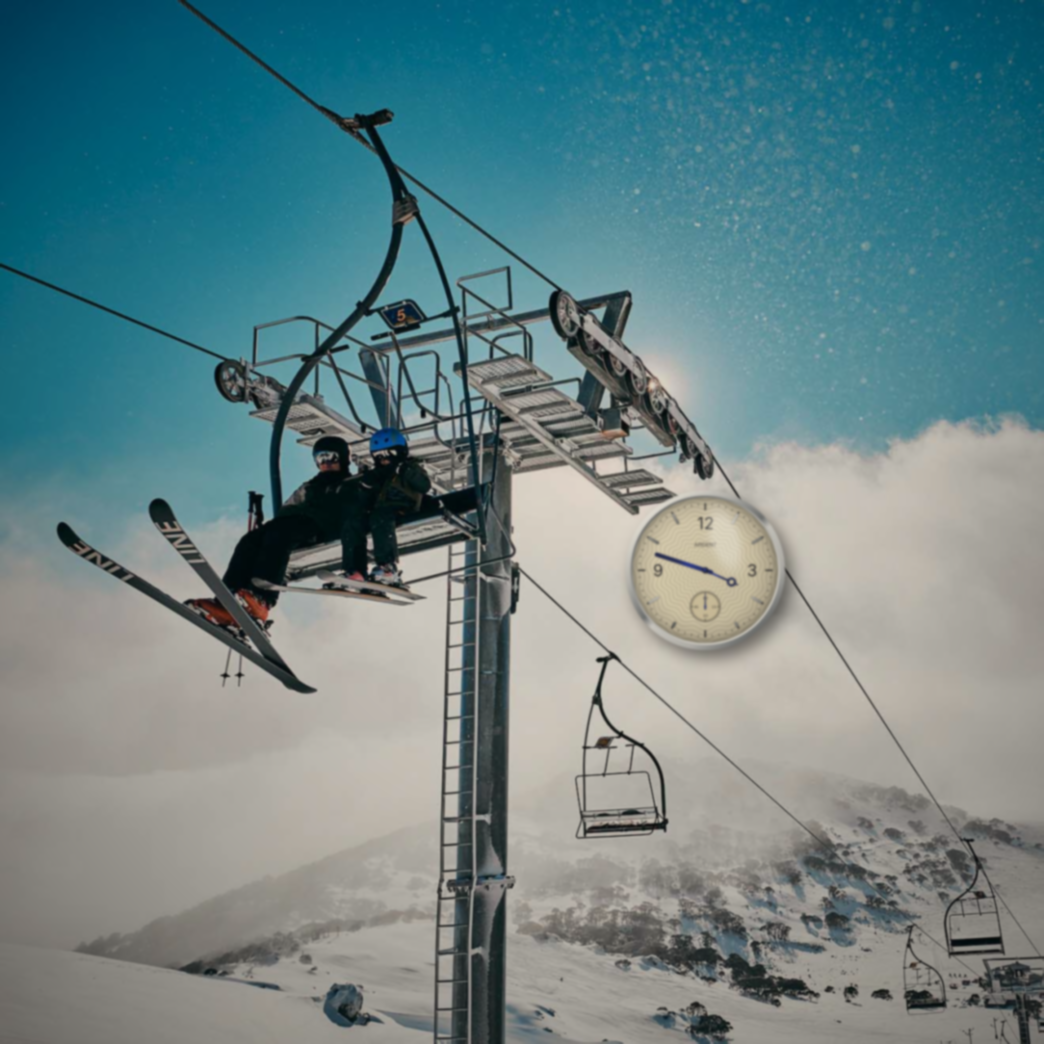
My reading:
3 h 48 min
